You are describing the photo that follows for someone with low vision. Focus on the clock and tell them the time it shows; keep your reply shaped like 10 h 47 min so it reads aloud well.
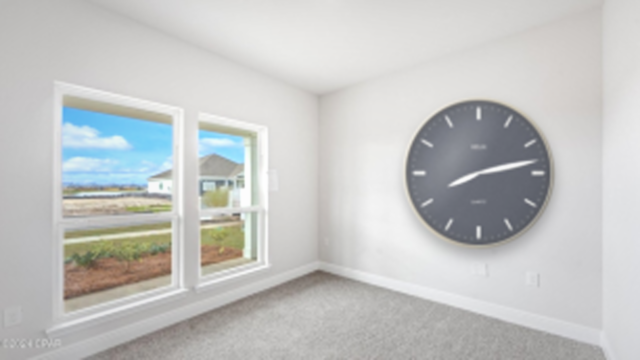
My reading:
8 h 13 min
